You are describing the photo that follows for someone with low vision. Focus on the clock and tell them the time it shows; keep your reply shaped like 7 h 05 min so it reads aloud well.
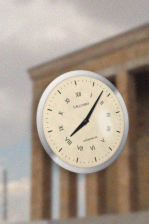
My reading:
8 h 08 min
